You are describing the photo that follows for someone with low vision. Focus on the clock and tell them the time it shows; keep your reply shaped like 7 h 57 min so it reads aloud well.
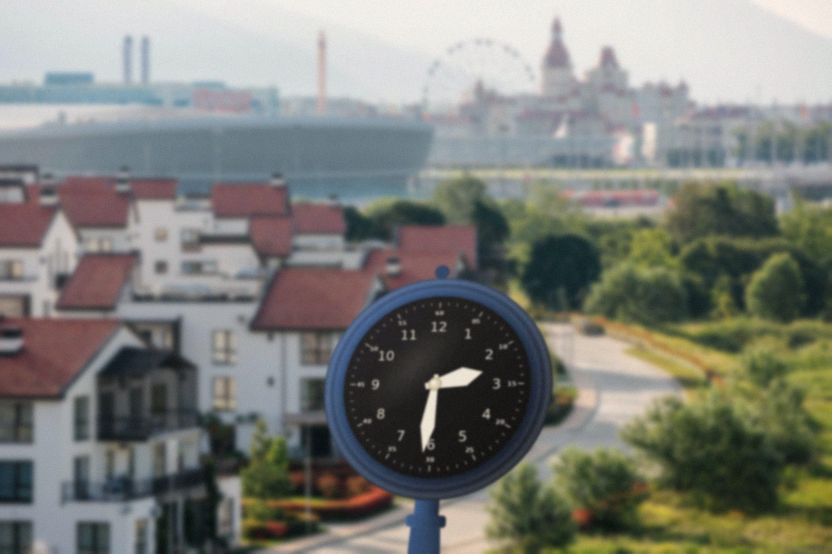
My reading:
2 h 31 min
